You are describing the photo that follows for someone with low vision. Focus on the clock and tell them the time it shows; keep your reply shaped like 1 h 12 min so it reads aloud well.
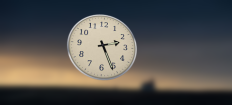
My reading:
2 h 26 min
